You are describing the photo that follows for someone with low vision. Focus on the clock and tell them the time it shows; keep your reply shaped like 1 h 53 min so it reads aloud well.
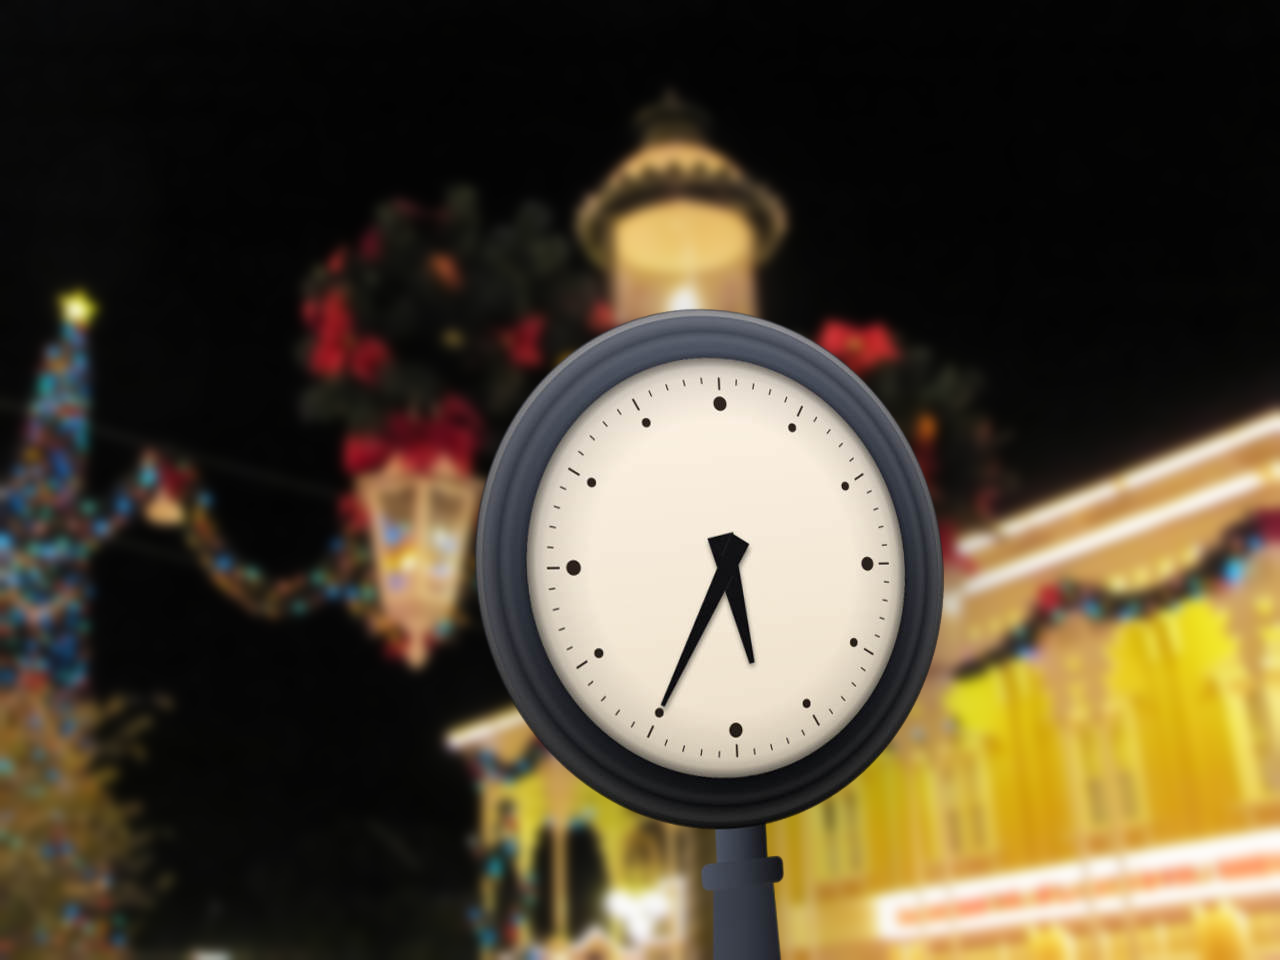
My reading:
5 h 35 min
